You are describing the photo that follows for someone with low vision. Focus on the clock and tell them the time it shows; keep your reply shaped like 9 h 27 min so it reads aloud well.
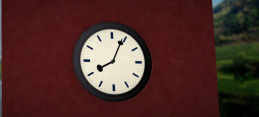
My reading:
8 h 04 min
